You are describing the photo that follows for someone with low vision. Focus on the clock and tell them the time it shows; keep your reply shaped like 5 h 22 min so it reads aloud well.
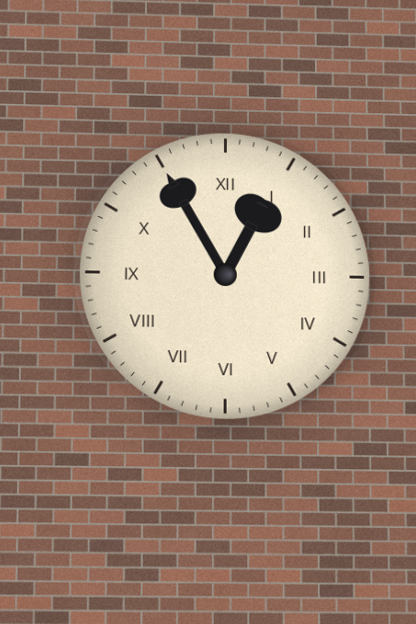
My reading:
12 h 55 min
